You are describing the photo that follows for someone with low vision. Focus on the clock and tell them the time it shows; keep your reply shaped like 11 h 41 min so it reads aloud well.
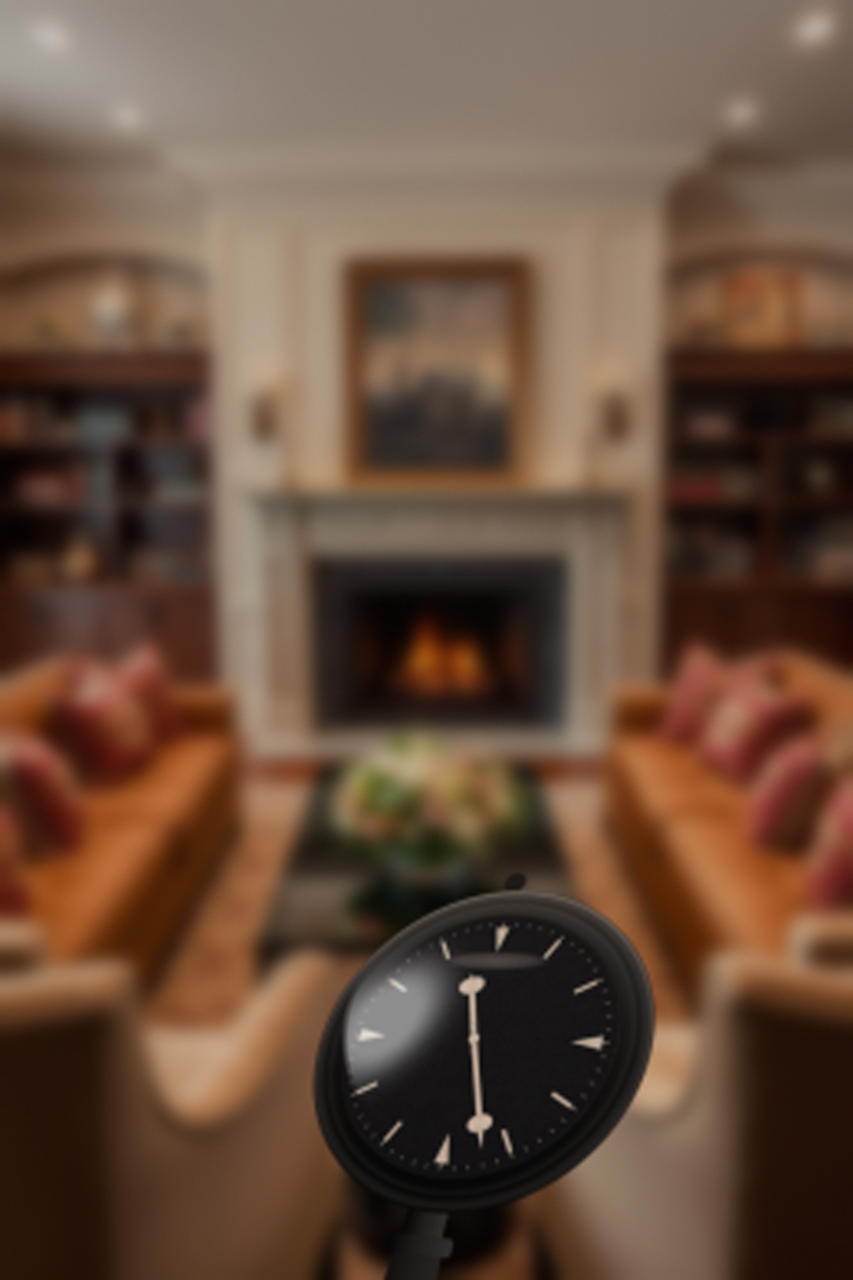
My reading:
11 h 27 min
